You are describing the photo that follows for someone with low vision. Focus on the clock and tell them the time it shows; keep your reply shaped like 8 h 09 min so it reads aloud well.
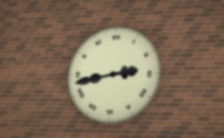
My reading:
2 h 43 min
